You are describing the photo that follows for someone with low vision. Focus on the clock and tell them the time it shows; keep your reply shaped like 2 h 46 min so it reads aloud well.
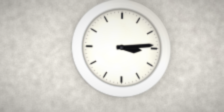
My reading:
3 h 14 min
